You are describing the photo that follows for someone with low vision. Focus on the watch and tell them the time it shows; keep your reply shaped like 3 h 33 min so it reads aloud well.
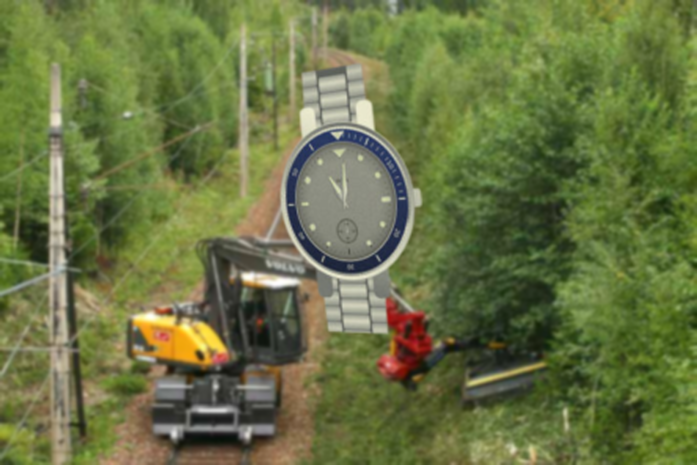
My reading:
11 h 01 min
